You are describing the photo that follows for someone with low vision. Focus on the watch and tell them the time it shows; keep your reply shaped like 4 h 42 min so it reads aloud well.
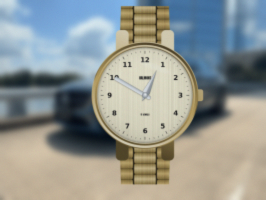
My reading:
12 h 50 min
